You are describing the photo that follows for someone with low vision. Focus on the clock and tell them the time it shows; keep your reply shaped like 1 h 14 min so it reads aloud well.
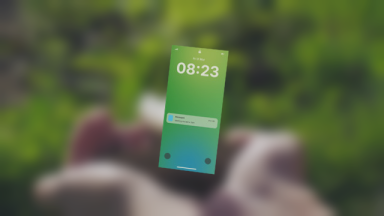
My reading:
8 h 23 min
